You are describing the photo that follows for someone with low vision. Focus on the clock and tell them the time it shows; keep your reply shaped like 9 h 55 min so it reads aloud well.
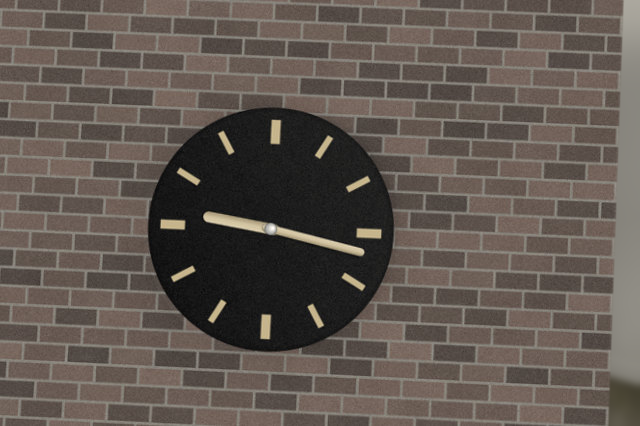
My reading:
9 h 17 min
